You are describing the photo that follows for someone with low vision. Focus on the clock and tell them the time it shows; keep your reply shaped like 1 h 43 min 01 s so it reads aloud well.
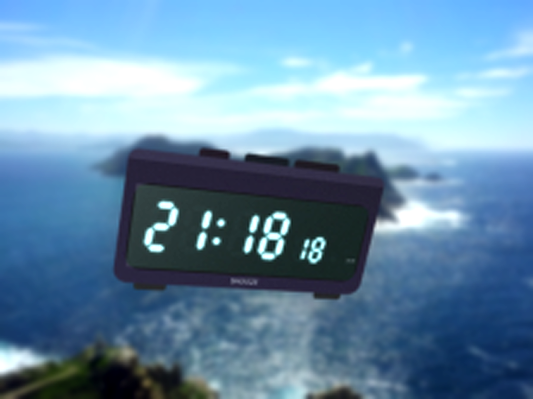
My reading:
21 h 18 min 18 s
